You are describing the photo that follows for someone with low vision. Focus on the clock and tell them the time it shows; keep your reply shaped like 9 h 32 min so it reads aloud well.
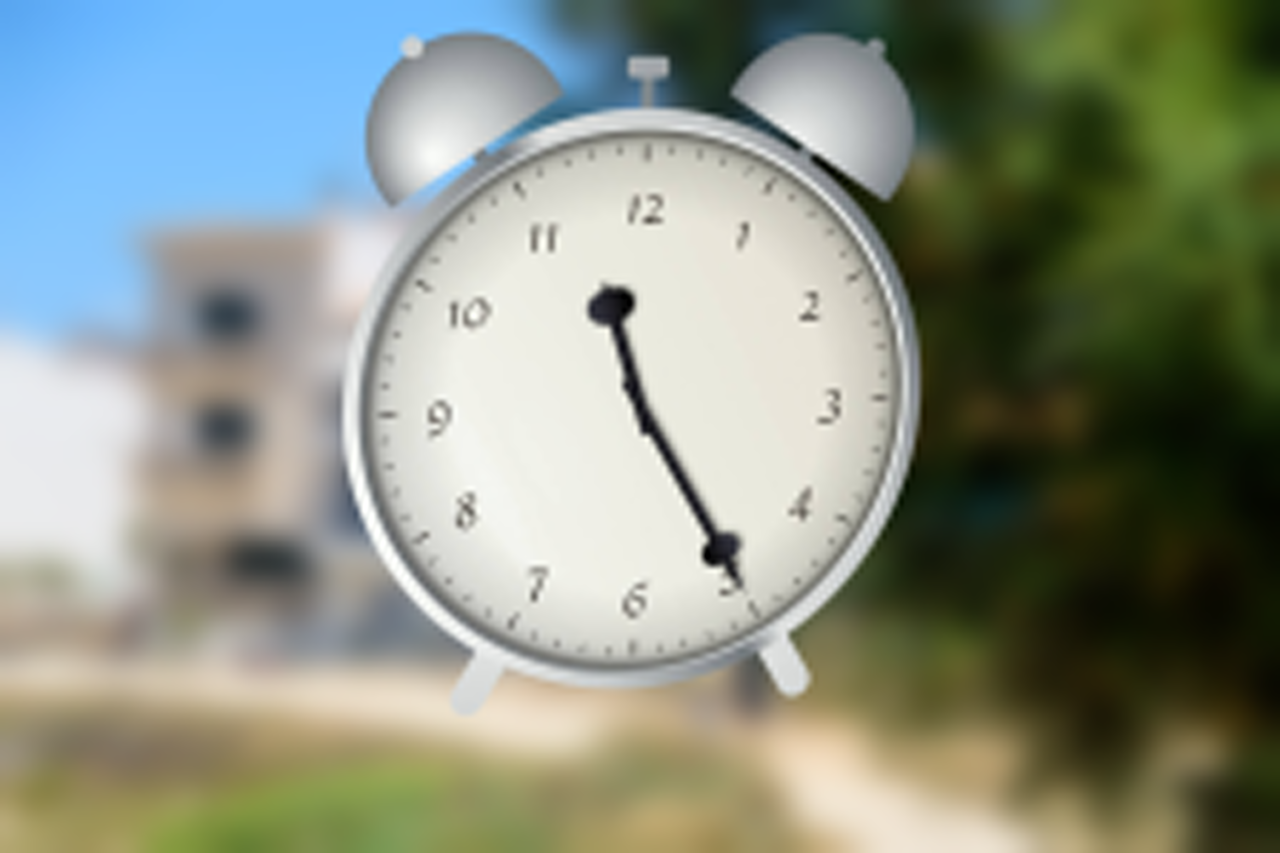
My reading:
11 h 25 min
